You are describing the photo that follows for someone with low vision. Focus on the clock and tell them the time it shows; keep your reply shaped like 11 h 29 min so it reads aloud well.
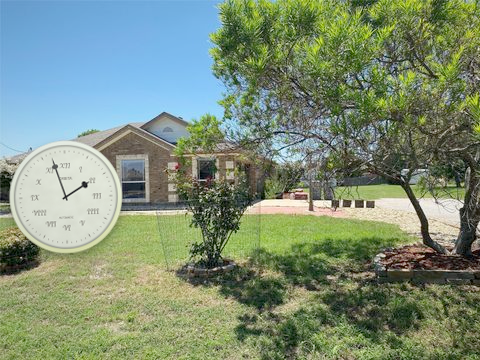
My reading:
1 h 57 min
